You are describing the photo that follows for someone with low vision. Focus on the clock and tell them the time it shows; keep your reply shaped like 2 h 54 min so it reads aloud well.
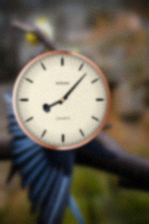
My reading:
8 h 07 min
